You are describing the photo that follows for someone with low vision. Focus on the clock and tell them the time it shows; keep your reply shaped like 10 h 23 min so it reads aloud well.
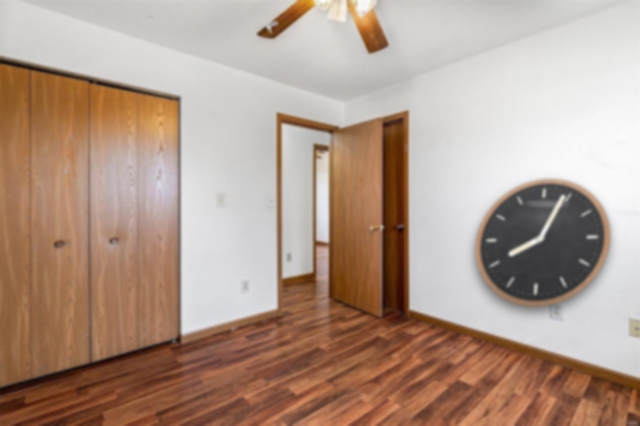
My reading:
8 h 04 min
